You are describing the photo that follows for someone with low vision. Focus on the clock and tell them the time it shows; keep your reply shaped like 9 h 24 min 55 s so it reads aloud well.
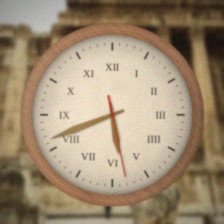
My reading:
5 h 41 min 28 s
